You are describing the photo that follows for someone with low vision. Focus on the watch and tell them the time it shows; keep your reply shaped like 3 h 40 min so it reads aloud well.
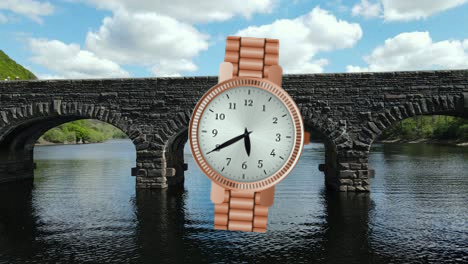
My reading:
5 h 40 min
